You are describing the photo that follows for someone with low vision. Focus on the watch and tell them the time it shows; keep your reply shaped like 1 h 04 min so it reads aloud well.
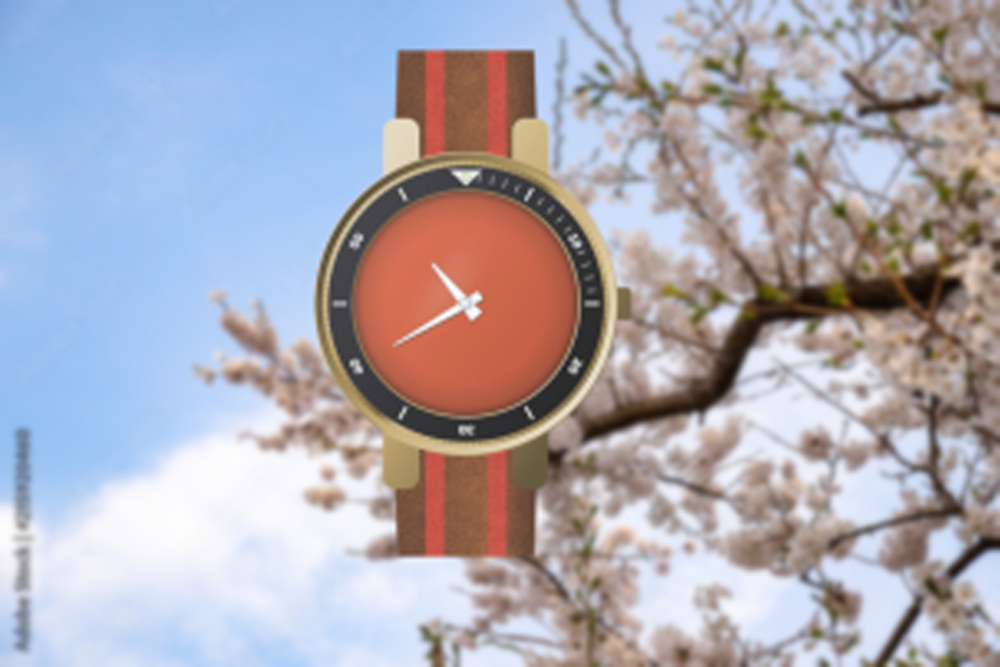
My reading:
10 h 40 min
